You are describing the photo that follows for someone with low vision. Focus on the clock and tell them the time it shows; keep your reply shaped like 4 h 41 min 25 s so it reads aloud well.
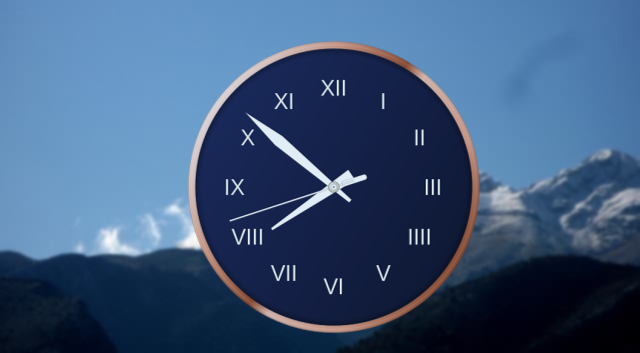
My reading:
7 h 51 min 42 s
